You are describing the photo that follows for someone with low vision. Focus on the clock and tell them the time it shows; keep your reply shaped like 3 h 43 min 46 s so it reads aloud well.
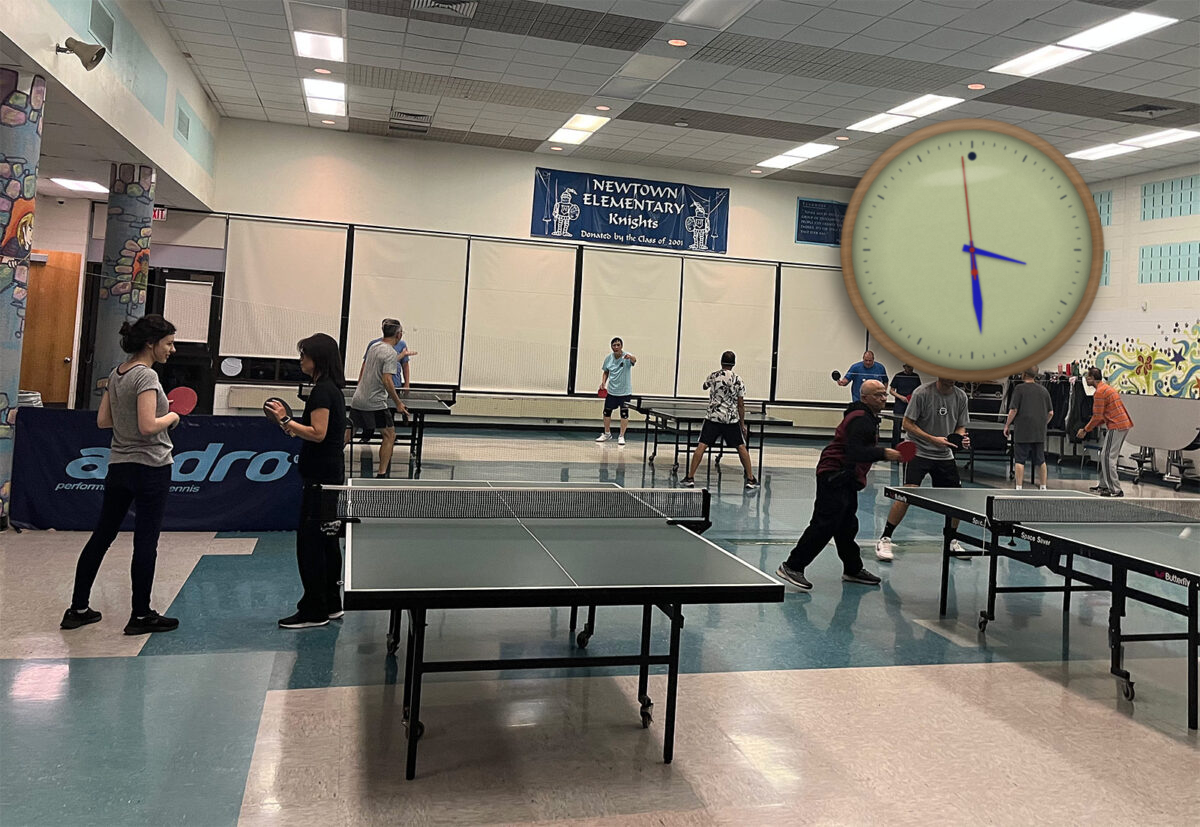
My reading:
3 h 28 min 59 s
